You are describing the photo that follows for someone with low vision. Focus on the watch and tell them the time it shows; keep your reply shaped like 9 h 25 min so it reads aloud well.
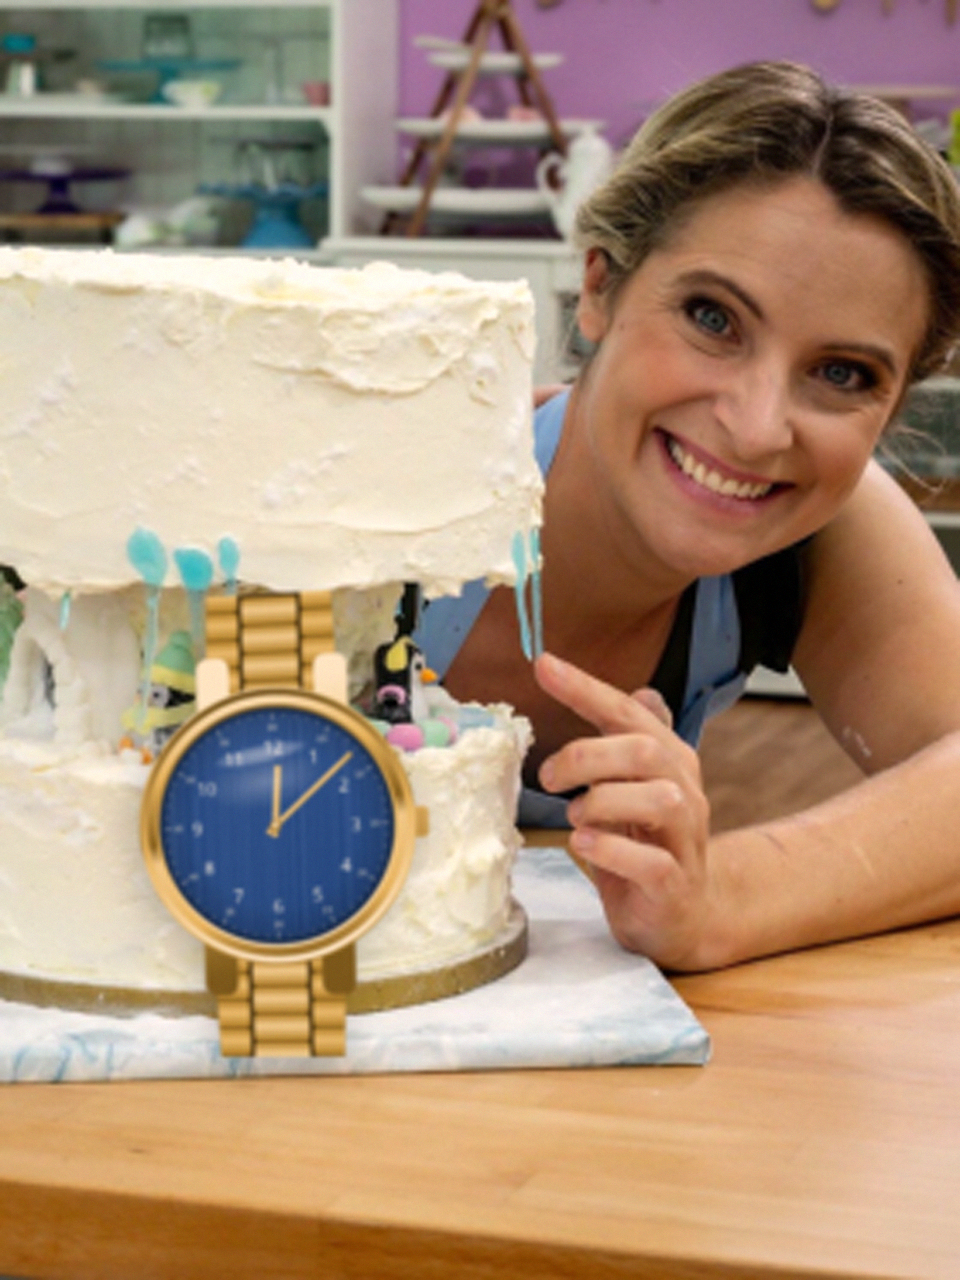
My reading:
12 h 08 min
